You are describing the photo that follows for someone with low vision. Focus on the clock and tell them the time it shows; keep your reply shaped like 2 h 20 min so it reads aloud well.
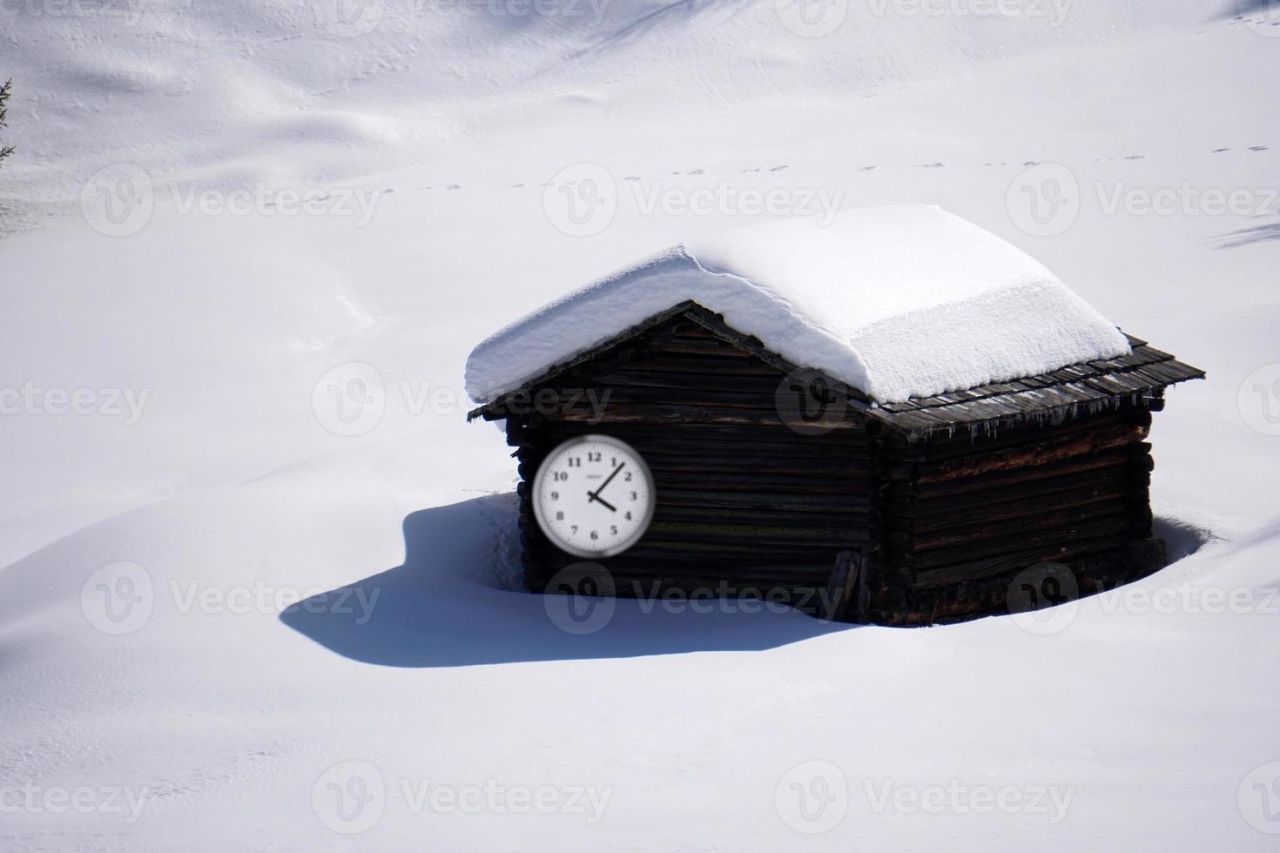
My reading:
4 h 07 min
